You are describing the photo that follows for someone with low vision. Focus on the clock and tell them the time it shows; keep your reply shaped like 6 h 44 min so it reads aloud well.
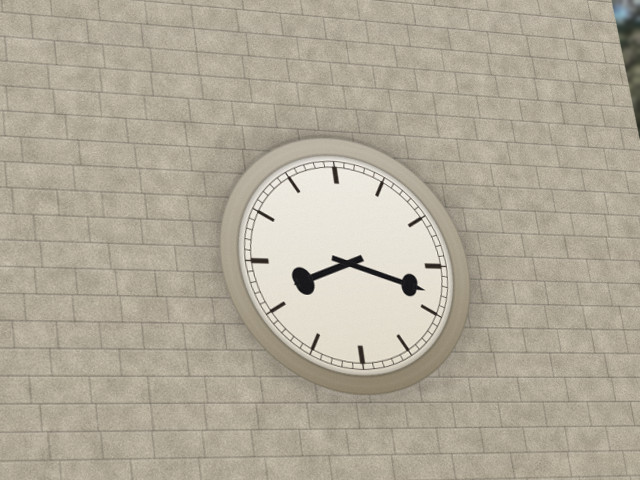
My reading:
8 h 18 min
